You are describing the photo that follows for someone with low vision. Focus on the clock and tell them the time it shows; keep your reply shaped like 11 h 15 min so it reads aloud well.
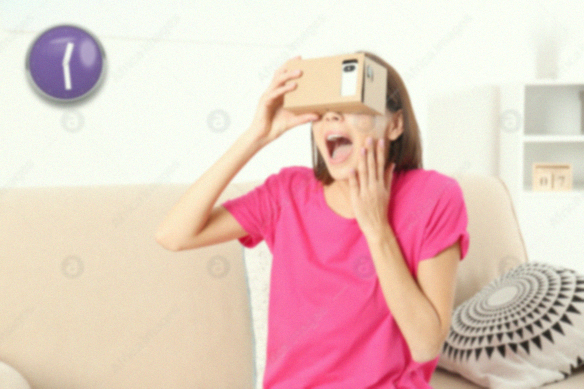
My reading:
12 h 29 min
